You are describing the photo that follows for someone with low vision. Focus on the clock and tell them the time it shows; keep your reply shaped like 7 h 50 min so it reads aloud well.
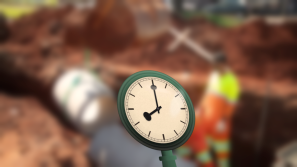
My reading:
8 h 00 min
